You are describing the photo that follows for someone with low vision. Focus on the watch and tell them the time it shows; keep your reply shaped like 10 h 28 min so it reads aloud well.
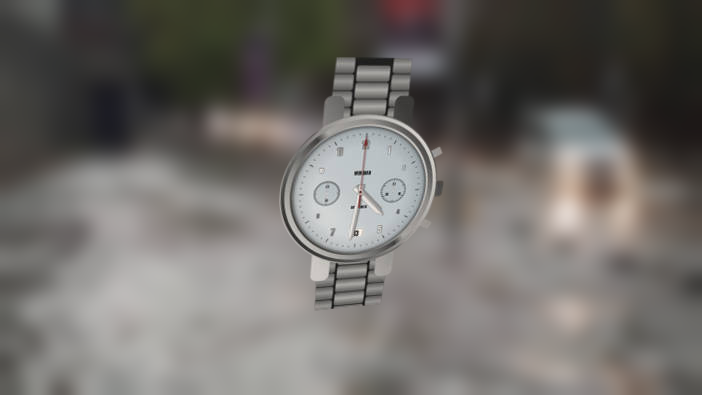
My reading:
4 h 31 min
